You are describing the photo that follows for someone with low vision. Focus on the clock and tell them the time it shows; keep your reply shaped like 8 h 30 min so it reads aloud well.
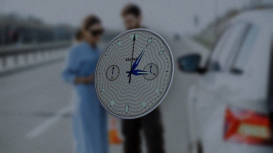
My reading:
3 h 05 min
